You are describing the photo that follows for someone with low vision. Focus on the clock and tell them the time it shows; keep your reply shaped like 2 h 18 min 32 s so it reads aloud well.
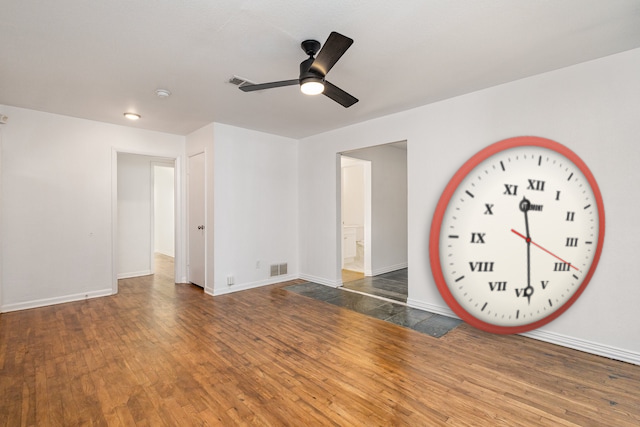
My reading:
11 h 28 min 19 s
